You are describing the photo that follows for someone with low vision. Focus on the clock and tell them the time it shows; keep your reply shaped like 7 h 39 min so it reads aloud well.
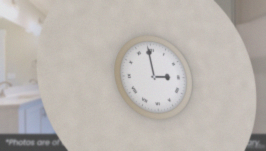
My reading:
2 h 59 min
